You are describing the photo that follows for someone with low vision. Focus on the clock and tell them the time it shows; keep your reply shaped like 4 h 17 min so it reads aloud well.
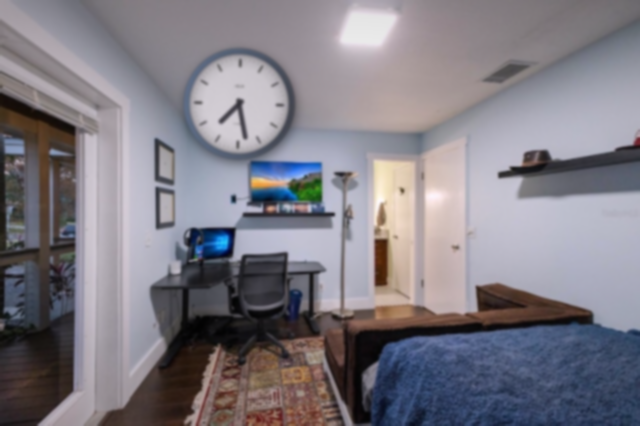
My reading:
7 h 28 min
